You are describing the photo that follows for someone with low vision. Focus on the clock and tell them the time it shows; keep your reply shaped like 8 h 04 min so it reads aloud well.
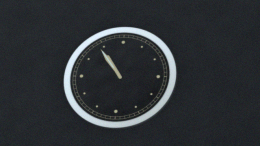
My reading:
10 h 54 min
